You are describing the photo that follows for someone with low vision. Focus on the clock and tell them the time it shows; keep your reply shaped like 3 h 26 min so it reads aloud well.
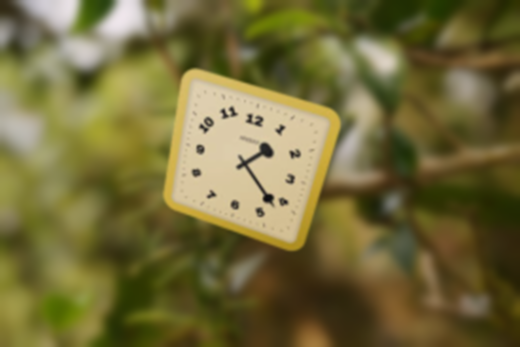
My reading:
1 h 22 min
